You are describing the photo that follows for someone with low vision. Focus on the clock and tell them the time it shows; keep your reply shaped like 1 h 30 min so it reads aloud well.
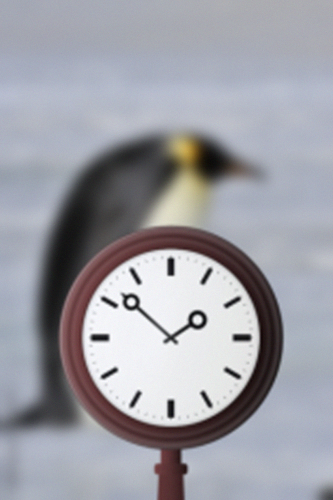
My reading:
1 h 52 min
